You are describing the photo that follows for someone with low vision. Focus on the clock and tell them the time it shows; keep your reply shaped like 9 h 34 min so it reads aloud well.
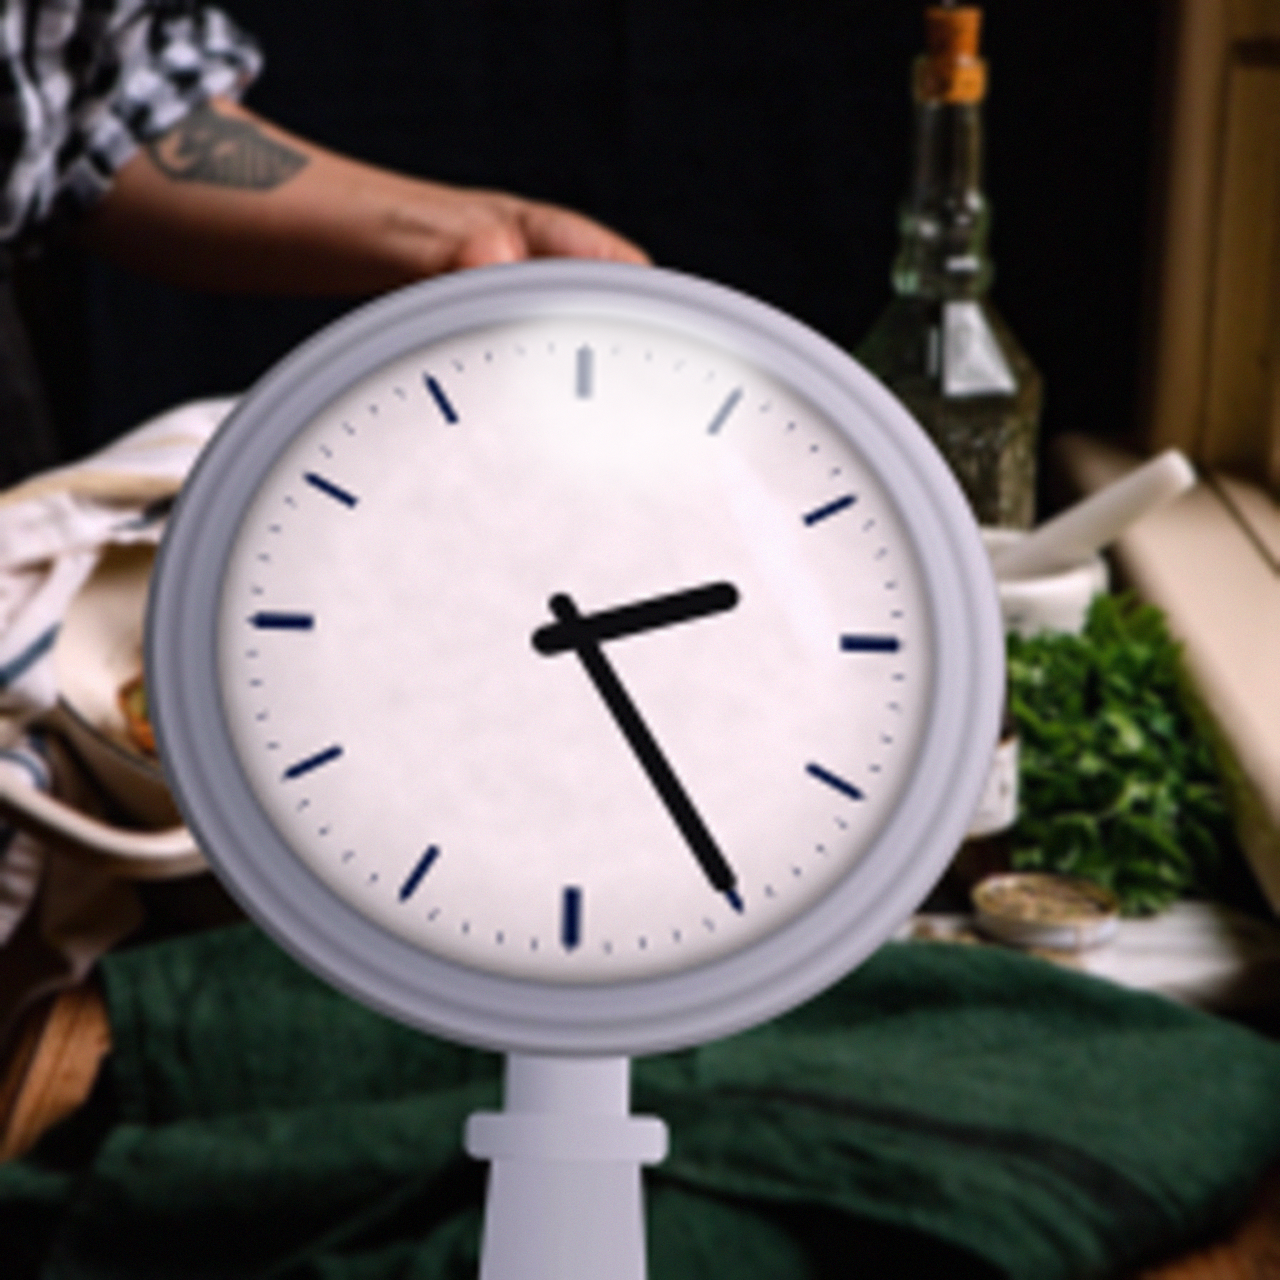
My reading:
2 h 25 min
